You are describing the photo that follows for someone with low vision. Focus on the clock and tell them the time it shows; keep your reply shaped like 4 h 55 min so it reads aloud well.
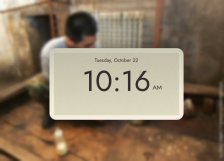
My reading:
10 h 16 min
